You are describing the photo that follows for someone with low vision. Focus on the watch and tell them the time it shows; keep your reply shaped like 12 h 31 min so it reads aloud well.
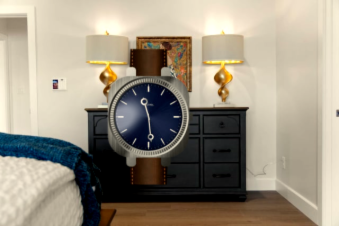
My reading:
11 h 29 min
